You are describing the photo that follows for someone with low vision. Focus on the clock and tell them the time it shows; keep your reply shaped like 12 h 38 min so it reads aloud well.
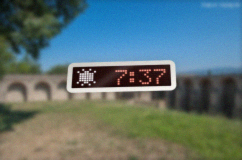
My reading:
7 h 37 min
